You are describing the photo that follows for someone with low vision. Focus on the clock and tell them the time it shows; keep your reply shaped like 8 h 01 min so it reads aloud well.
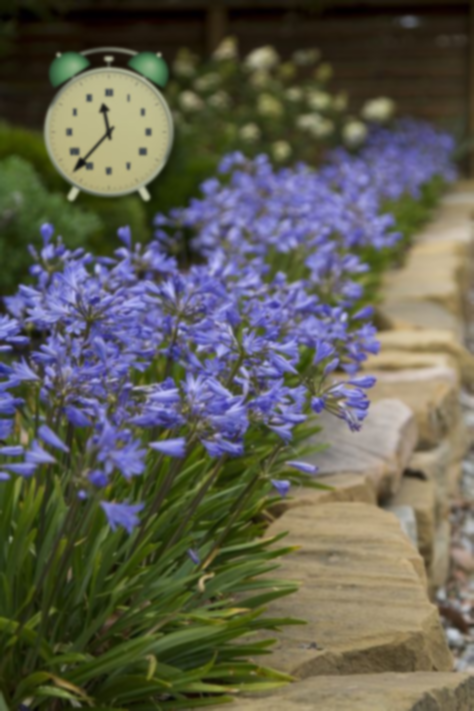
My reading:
11 h 37 min
